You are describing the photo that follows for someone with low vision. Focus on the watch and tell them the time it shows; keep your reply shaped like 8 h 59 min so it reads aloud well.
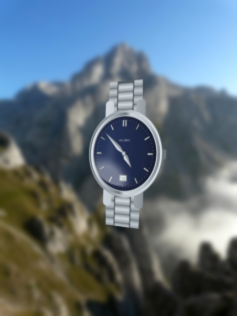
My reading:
4 h 52 min
